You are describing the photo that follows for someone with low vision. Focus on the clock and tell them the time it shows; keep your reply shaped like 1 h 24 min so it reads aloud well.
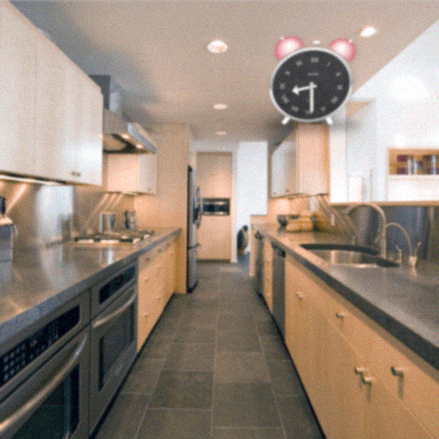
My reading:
8 h 29 min
